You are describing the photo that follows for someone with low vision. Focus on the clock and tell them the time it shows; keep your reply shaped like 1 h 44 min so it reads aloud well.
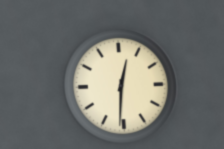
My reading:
12 h 31 min
